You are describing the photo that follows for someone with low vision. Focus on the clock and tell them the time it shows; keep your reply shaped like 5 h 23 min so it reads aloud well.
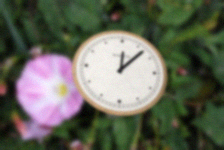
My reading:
12 h 07 min
